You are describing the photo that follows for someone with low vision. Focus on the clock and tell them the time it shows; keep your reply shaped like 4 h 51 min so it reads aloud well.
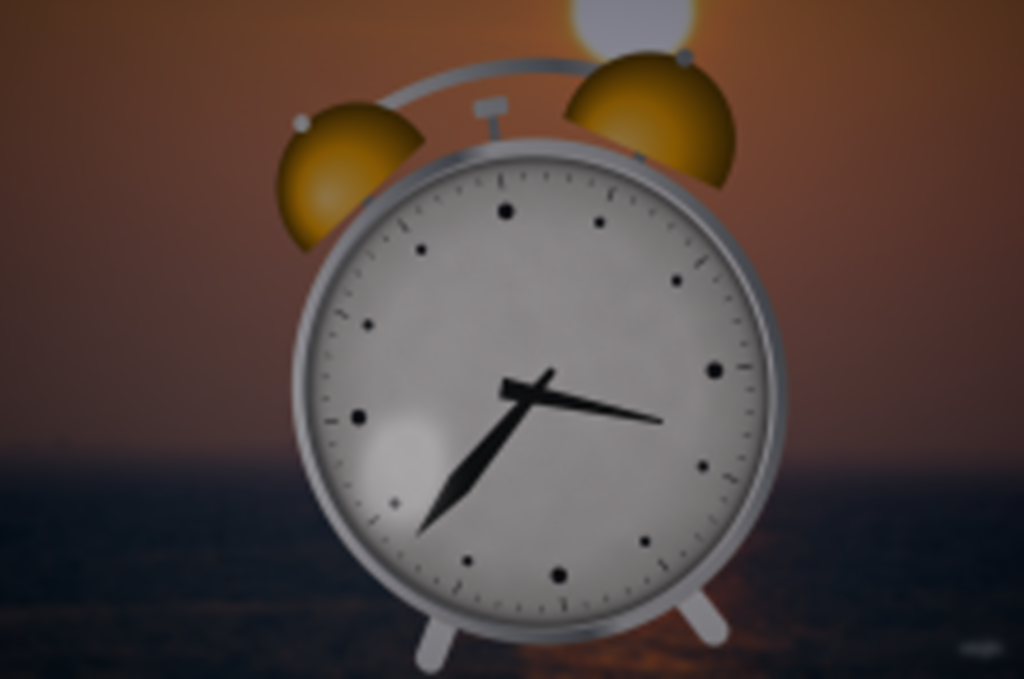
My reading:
3 h 38 min
